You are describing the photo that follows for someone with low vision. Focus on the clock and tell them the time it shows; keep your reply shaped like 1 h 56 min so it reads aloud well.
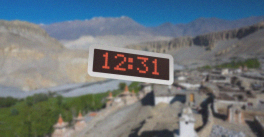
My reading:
12 h 31 min
